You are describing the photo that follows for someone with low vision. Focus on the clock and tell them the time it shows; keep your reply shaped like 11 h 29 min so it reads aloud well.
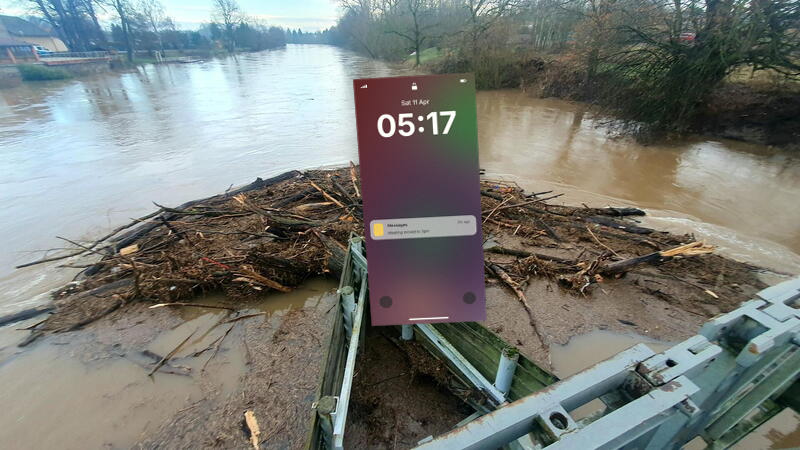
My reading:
5 h 17 min
